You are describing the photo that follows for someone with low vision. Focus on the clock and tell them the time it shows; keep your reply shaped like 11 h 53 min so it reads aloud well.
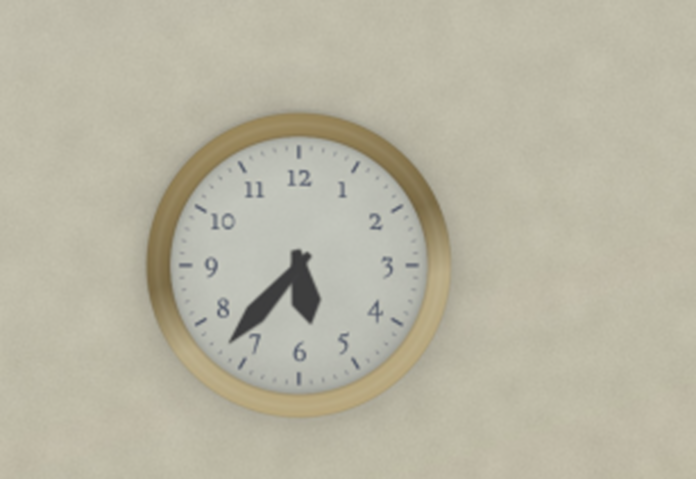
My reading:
5 h 37 min
